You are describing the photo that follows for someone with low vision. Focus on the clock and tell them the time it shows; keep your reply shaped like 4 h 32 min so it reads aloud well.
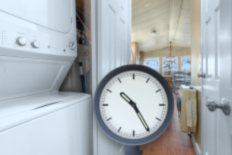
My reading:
10 h 25 min
